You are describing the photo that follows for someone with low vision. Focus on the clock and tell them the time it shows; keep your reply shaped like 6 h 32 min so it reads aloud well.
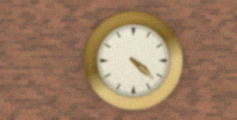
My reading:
4 h 22 min
